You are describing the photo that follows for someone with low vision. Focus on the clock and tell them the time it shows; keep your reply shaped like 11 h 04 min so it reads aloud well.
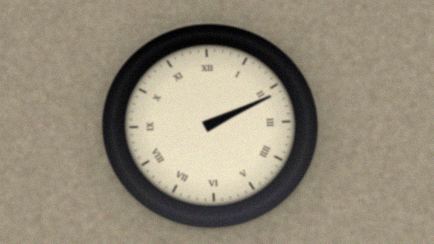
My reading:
2 h 11 min
